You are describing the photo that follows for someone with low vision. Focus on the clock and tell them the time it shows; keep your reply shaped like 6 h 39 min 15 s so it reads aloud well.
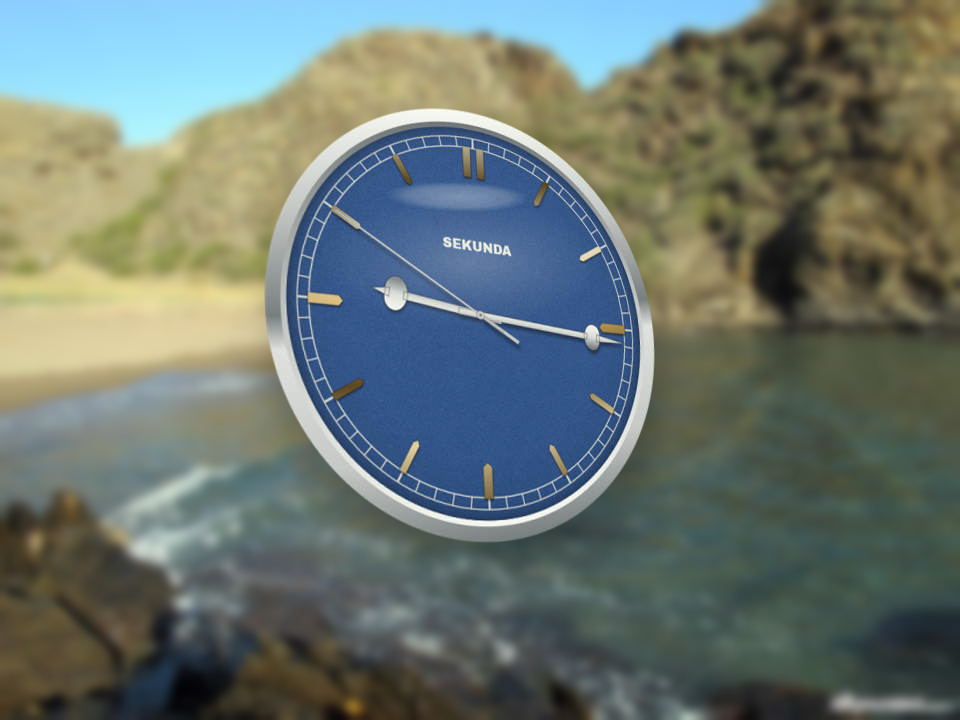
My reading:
9 h 15 min 50 s
